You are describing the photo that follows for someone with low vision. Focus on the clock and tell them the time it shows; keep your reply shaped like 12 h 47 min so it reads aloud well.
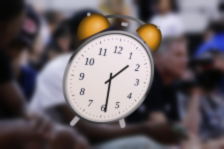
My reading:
1 h 29 min
